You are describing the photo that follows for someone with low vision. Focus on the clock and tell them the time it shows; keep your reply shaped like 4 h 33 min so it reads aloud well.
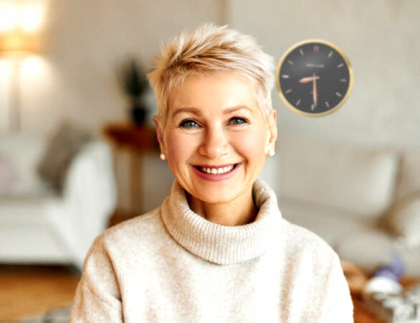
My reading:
8 h 29 min
